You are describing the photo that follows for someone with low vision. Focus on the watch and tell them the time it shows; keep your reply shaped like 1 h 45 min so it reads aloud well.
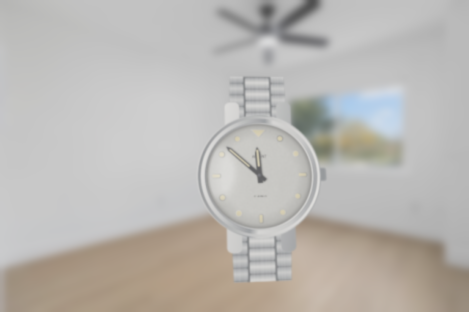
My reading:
11 h 52 min
